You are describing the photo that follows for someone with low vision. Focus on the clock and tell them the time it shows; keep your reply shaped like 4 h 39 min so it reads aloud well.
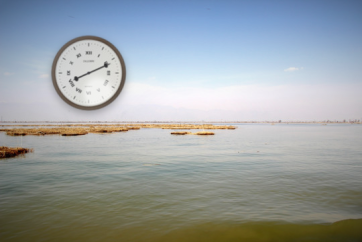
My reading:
8 h 11 min
